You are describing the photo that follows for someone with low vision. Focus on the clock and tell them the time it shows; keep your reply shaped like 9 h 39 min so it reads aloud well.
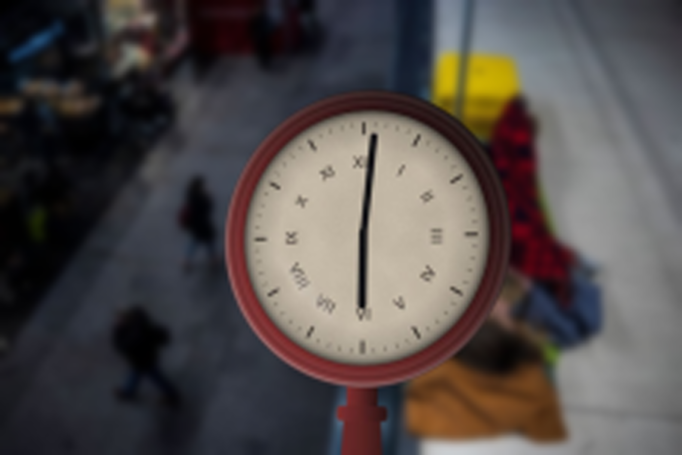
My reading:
6 h 01 min
